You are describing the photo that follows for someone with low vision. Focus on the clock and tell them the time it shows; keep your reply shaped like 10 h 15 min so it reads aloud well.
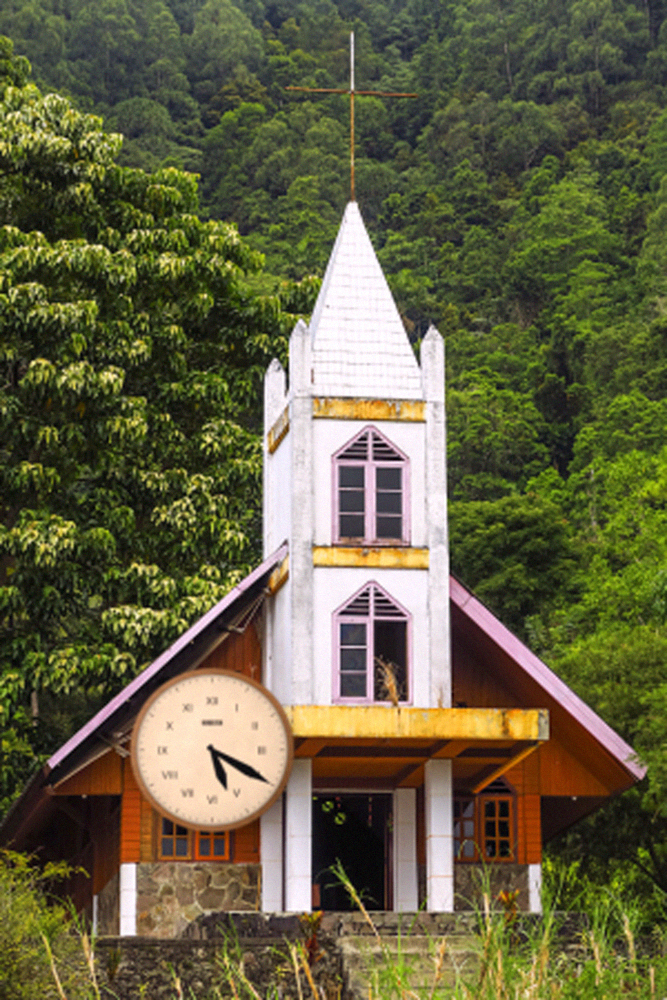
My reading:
5 h 20 min
